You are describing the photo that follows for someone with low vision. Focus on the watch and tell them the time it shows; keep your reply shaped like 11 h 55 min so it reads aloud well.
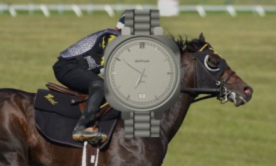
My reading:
6 h 51 min
